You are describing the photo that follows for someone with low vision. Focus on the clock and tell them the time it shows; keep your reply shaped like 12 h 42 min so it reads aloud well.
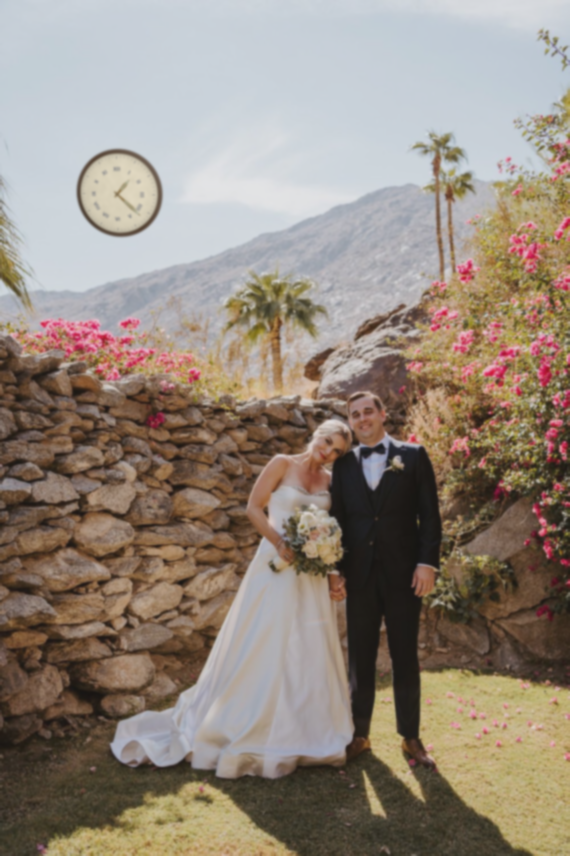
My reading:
1 h 22 min
